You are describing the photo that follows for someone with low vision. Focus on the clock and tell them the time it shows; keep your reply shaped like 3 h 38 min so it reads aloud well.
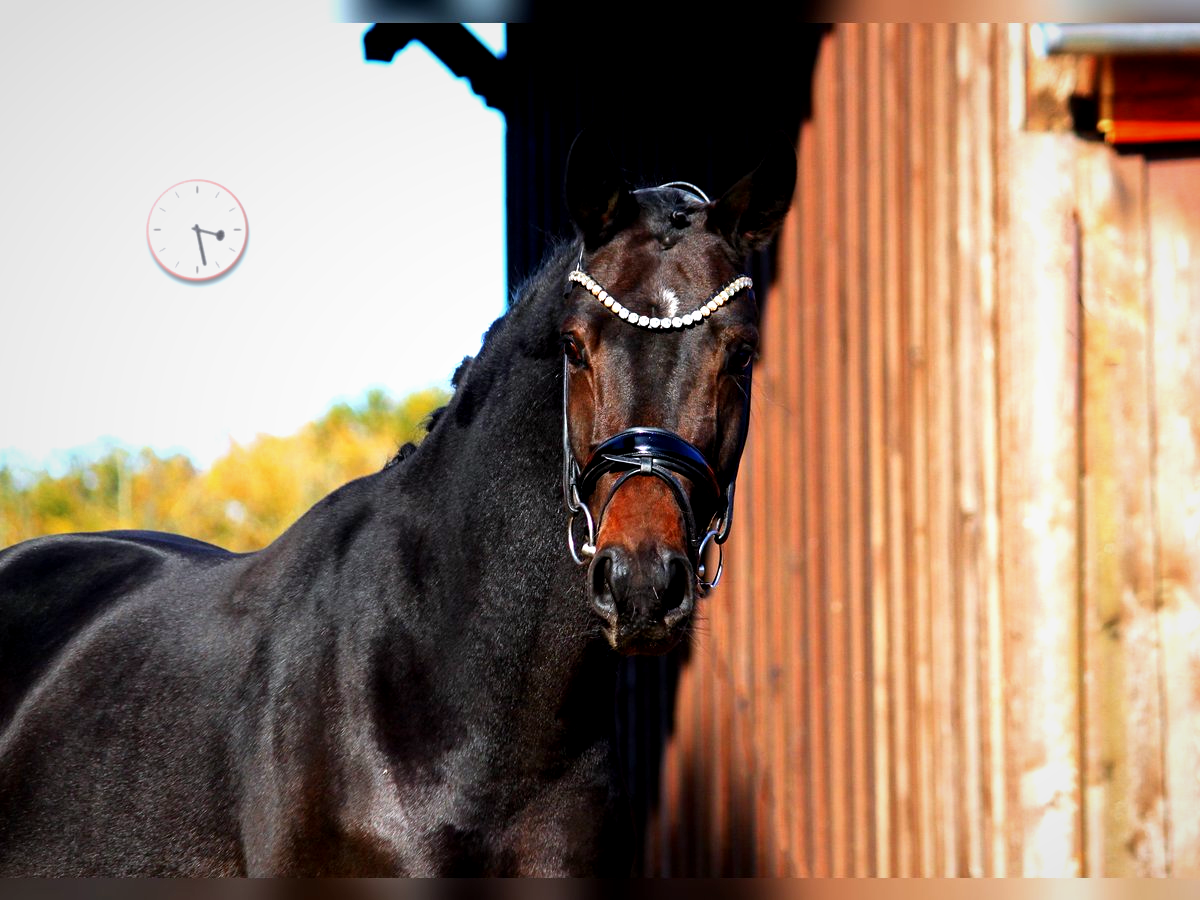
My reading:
3 h 28 min
